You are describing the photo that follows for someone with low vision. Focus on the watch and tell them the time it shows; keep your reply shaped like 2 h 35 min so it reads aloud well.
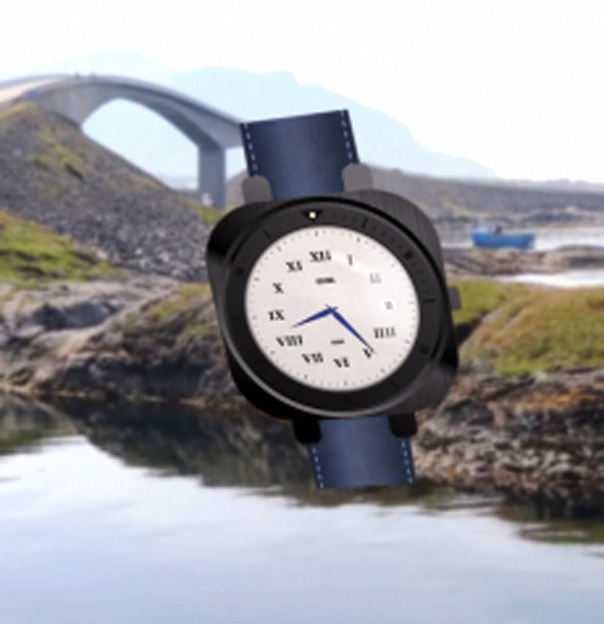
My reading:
8 h 24 min
